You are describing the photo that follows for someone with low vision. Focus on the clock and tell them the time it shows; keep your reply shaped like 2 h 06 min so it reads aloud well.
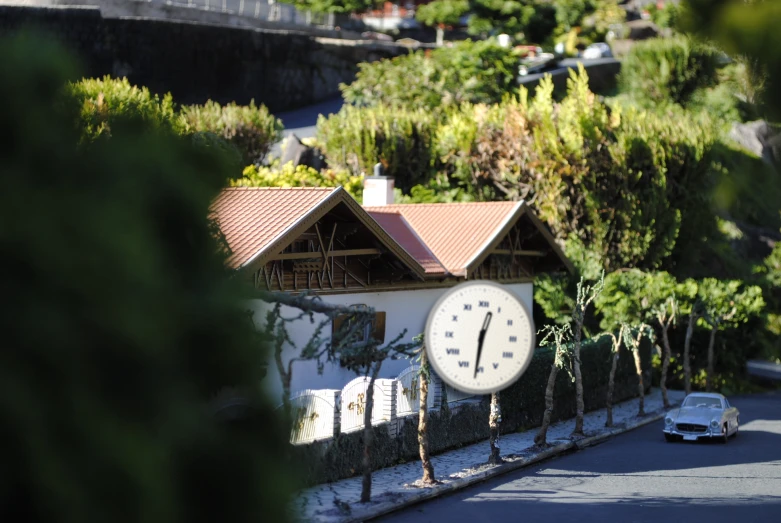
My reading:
12 h 31 min
